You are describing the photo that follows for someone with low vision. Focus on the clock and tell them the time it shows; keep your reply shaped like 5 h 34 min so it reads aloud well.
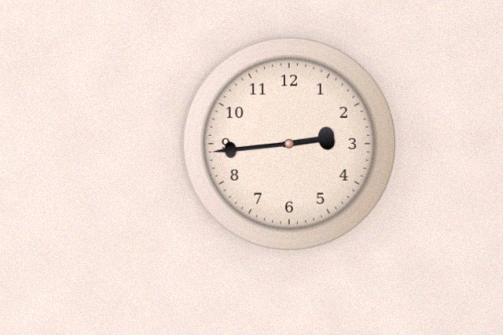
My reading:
2 h 44 min
